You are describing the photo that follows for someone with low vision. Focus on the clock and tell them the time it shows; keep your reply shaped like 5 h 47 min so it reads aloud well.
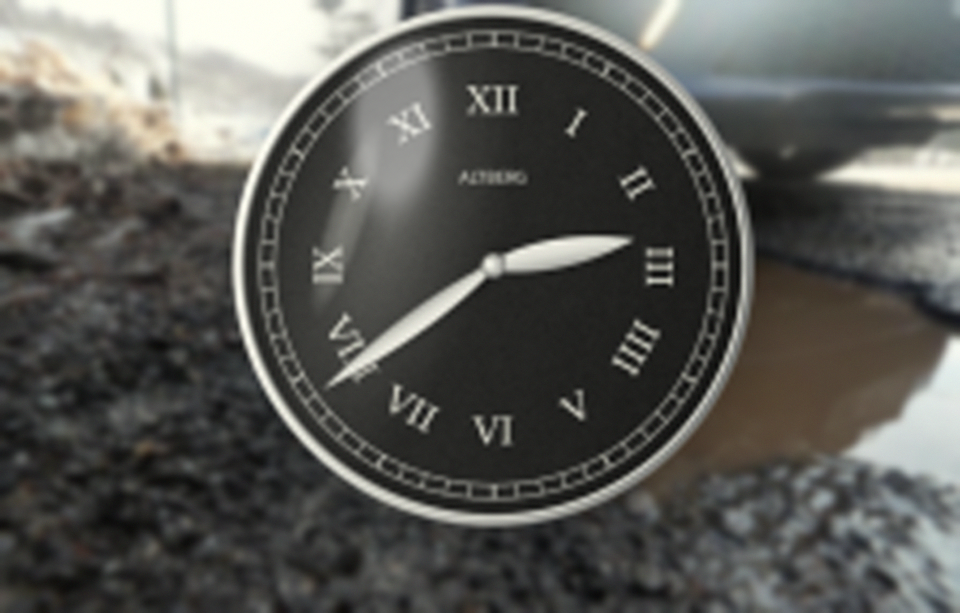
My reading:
2 h 39 min
